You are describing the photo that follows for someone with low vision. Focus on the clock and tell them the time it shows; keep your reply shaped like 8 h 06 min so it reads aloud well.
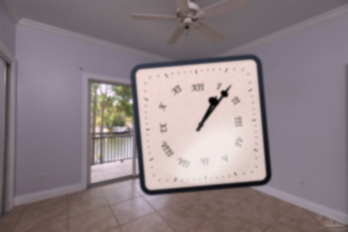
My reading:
1 h 07 min
